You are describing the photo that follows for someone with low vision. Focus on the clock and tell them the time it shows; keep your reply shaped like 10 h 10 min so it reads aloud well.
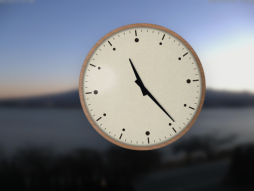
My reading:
11 h 24 min
